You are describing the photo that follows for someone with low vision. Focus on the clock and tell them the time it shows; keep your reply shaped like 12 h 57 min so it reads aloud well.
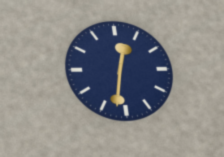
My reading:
12 h 32 min
